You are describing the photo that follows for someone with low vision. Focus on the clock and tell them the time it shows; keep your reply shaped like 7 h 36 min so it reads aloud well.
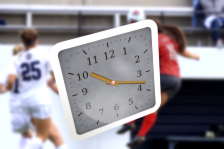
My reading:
10 h 18 min
